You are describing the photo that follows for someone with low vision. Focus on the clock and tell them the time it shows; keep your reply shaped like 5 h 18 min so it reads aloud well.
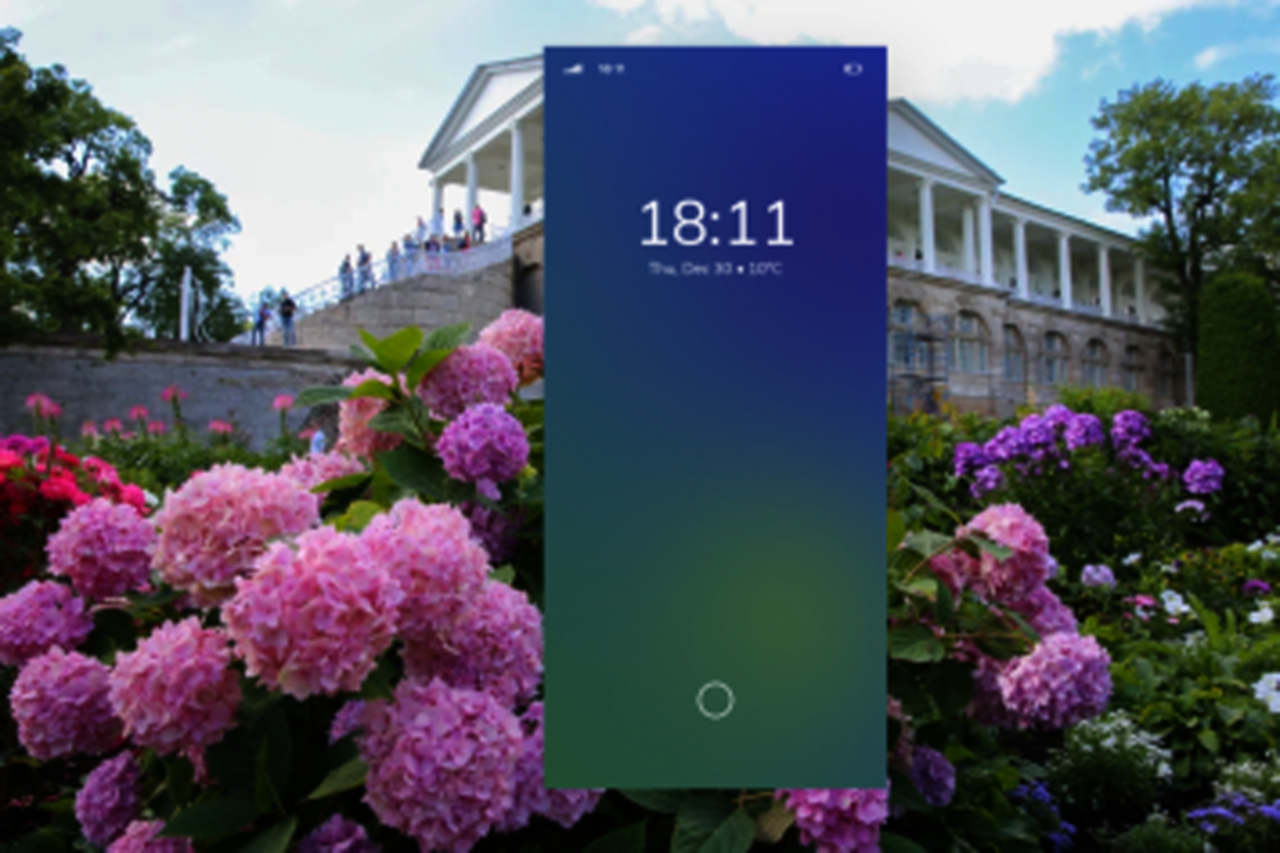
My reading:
18 h 11 min
